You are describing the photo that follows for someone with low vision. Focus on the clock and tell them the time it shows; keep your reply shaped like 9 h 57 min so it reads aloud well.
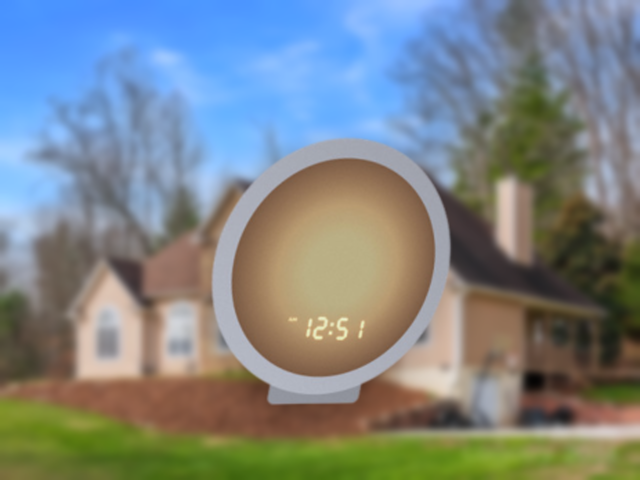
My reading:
12 h 51 min
